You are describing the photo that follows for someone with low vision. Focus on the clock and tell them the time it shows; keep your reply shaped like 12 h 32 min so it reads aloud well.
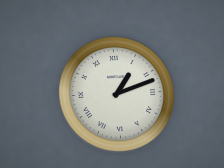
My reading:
1 h 12 min
